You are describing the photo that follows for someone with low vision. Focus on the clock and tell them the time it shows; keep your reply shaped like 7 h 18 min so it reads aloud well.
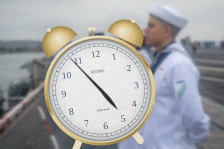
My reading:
4 h 54 min
